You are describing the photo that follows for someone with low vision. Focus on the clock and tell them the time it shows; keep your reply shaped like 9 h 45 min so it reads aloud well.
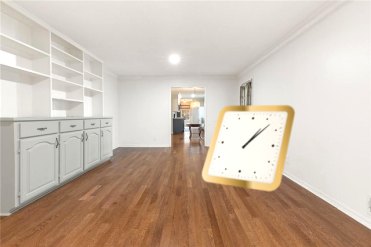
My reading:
1 h 07 min
